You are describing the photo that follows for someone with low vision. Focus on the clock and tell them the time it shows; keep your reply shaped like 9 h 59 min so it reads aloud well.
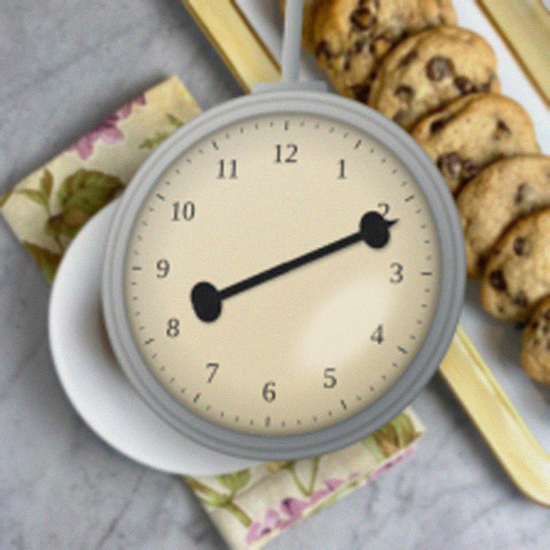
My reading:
8 h 11 min
